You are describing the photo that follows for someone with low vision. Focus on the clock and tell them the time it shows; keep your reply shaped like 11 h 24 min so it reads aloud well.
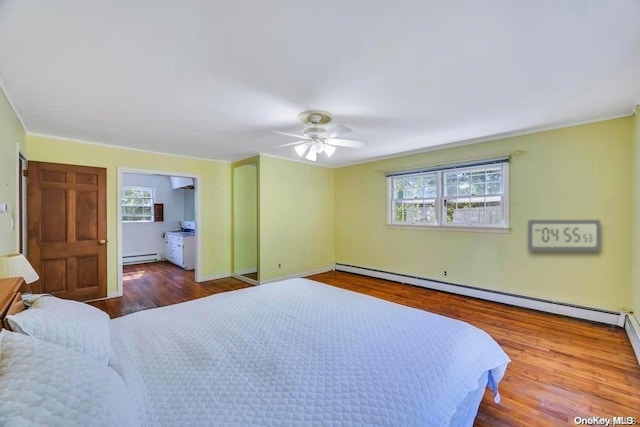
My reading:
4 h 55 min
